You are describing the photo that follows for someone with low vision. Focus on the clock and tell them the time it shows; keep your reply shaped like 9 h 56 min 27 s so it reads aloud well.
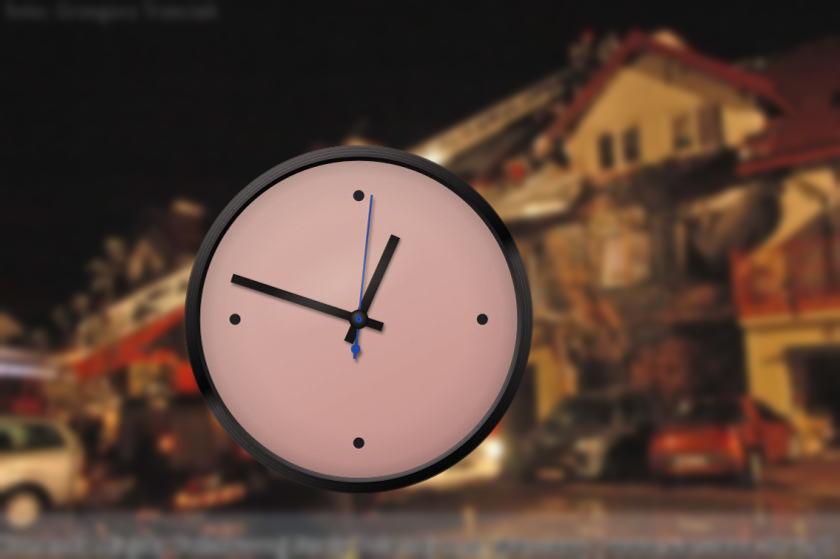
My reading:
12 h 48 min 01 s
